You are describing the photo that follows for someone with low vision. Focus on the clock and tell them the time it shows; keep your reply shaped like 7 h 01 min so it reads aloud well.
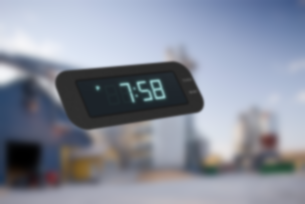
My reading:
7 h 58 min
